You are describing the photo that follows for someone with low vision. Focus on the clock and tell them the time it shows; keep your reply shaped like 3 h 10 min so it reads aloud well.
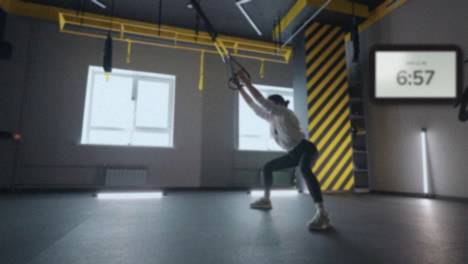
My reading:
6 h 57 min
